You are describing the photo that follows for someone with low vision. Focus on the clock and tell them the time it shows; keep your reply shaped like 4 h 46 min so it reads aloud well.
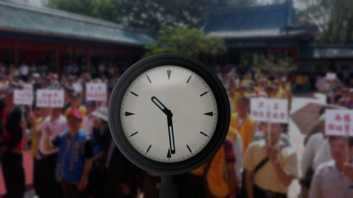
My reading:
10 h 29 min
